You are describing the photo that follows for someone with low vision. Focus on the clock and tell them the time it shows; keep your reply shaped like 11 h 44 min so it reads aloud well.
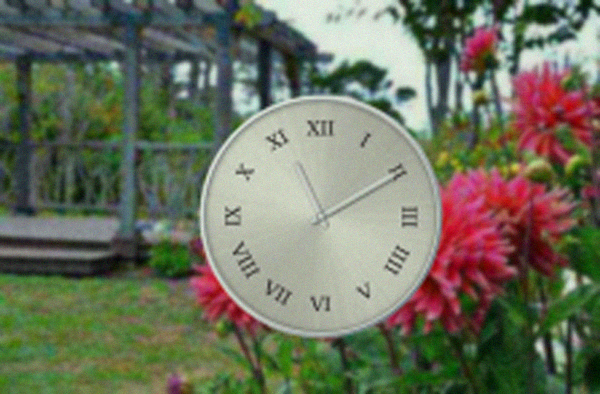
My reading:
11 h 10 min
